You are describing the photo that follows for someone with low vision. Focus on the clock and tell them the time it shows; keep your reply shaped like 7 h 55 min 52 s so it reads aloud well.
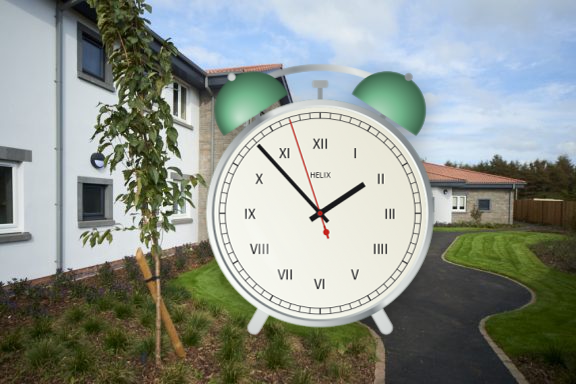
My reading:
1 h 52 min 57 s
